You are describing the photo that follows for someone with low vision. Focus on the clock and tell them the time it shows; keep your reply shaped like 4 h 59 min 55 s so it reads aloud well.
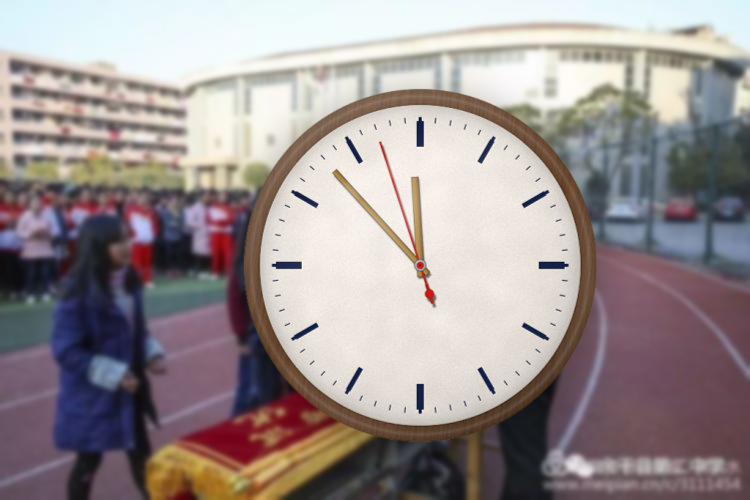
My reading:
11 h 52 min 57 s
